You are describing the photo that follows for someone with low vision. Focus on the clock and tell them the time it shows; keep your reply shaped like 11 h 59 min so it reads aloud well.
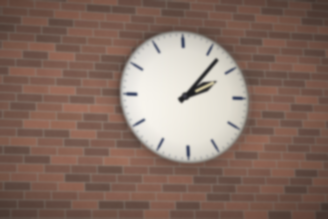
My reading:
2 h 07 min
